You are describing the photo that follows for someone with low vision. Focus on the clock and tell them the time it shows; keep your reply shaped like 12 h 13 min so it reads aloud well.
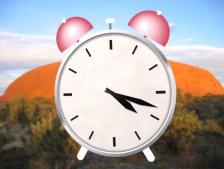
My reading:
4 h 18 min
